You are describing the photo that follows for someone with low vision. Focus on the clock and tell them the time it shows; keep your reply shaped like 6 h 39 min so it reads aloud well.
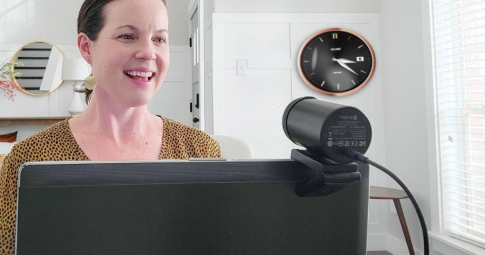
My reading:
3 h 22 min
